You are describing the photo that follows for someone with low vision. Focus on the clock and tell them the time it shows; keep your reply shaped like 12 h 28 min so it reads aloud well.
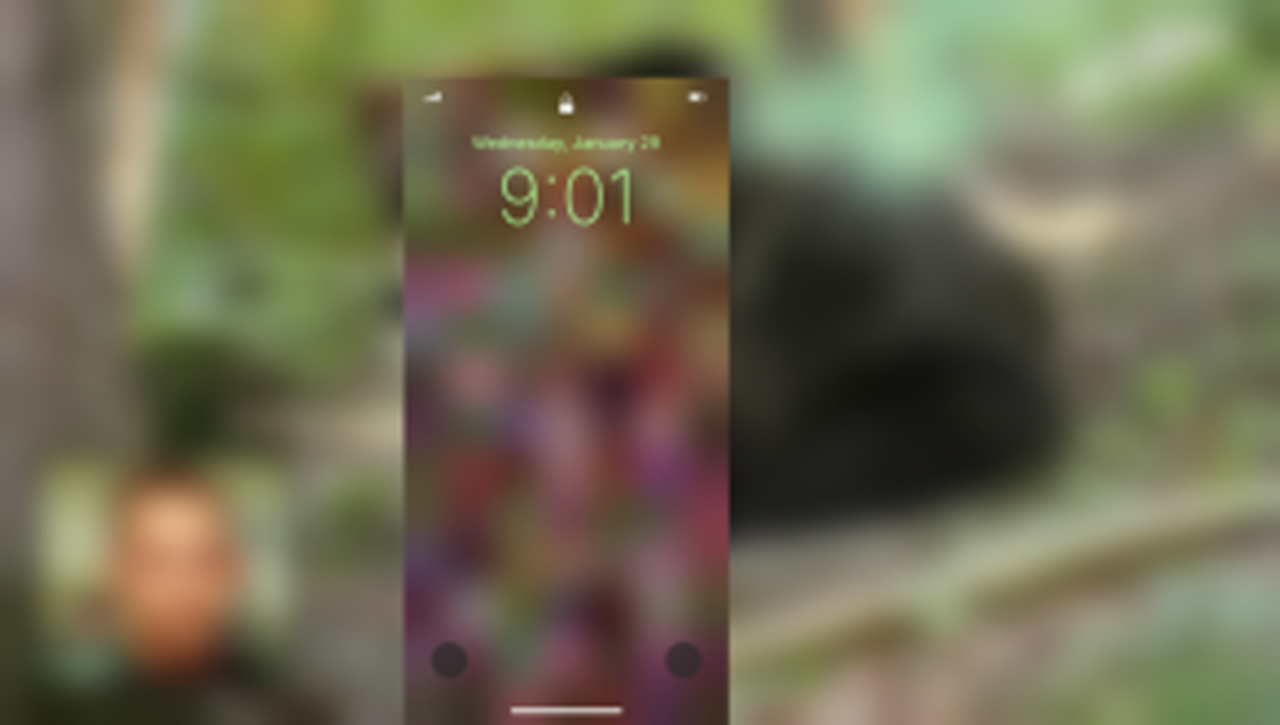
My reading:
9 h 01 min
